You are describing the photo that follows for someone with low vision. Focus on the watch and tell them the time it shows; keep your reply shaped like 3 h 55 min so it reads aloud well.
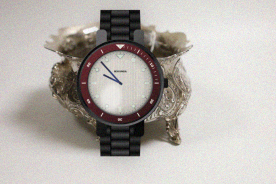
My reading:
9 h 53 min
